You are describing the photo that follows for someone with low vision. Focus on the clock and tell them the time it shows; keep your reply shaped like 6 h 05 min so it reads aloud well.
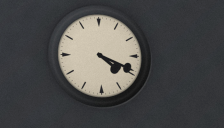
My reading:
4 h 19 min
